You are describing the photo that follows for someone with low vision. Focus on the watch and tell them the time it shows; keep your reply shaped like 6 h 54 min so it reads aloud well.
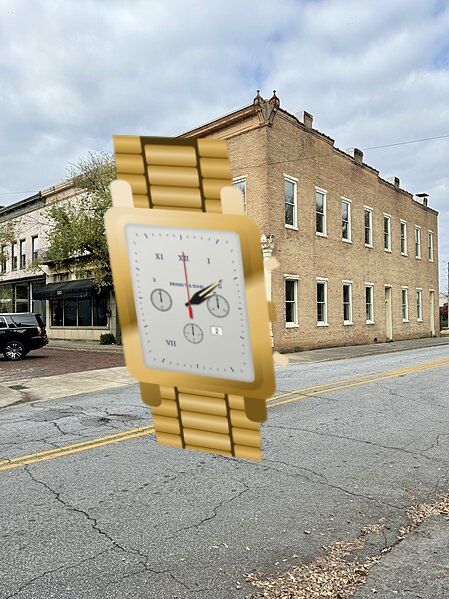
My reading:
2 h 09 min
